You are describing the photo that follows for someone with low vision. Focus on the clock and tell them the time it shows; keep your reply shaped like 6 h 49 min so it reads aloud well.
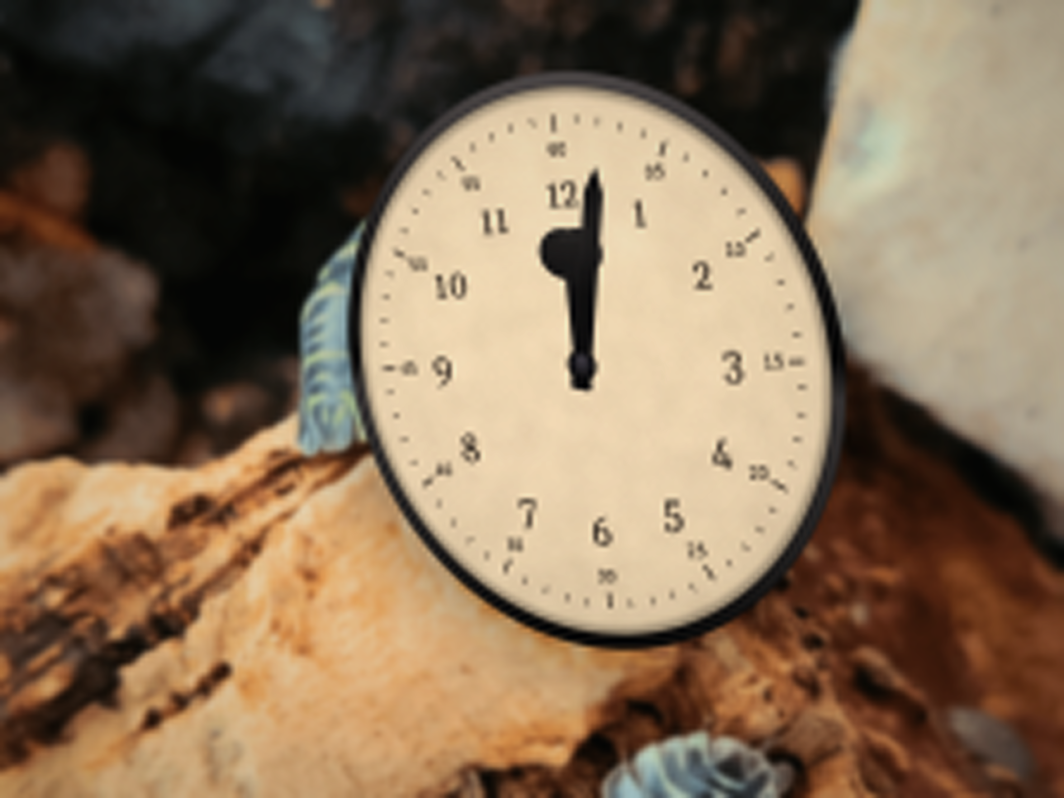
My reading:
12 h 02 min
